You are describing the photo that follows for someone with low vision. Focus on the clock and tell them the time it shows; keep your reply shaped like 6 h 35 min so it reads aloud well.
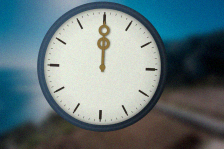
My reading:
12 h 00 min
